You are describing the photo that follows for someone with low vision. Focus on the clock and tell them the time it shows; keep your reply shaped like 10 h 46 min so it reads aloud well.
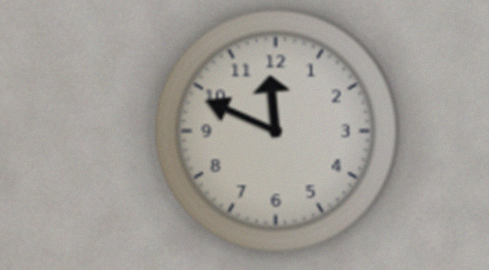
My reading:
11 h 49 min
